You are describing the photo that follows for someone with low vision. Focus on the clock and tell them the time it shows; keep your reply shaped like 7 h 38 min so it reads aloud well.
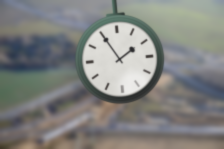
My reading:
1 h 55 min
